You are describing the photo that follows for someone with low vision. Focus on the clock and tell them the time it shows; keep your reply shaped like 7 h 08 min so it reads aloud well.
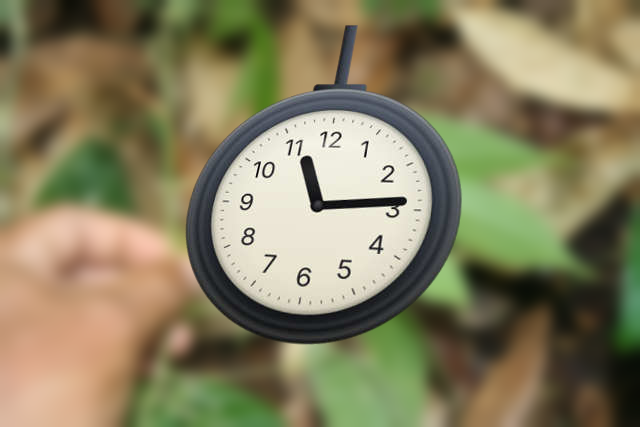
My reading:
11 h 14 min
